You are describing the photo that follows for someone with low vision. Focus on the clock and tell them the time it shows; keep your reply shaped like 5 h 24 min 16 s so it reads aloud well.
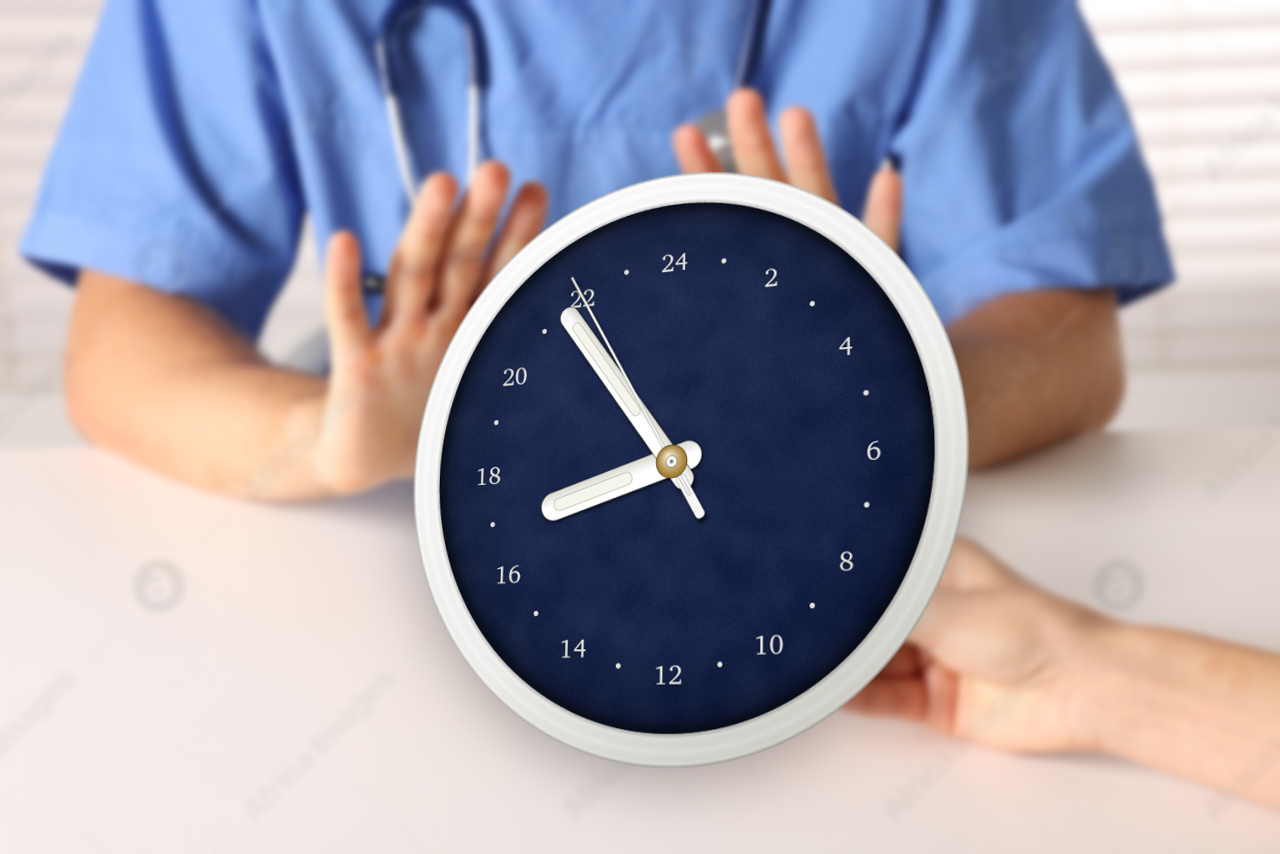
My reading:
16 h 53 min 55 s
